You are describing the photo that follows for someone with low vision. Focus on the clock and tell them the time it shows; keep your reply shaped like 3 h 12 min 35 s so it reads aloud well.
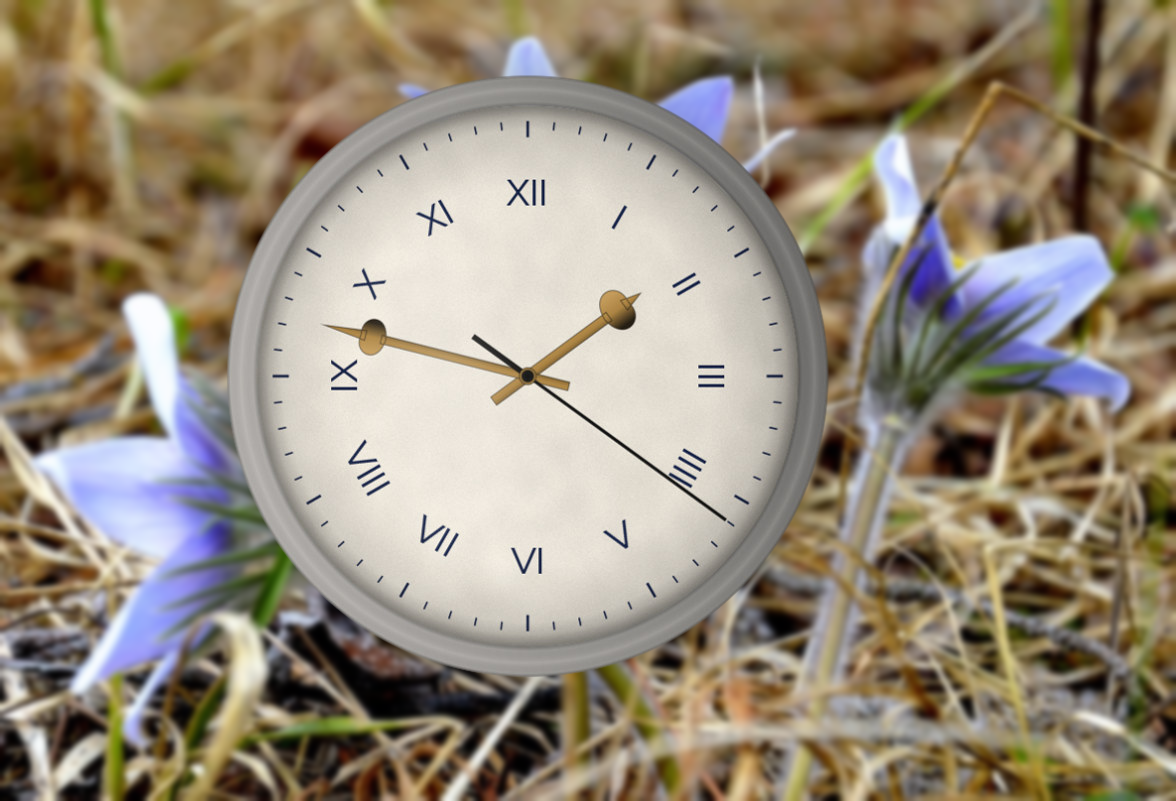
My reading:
1 h 47 min 21 s
